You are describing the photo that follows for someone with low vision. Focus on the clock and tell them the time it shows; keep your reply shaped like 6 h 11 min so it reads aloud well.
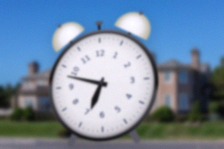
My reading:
6 h 48 min
